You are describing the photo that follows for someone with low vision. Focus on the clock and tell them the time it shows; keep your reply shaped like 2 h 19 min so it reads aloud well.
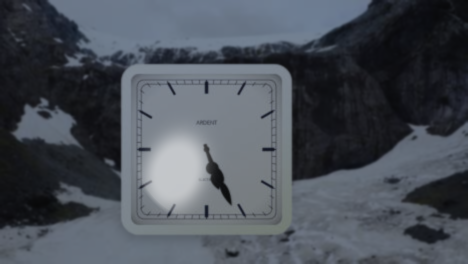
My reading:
5 h 26 min
